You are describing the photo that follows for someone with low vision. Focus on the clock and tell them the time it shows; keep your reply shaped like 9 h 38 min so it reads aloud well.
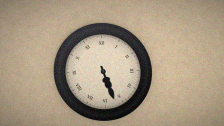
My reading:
5 h 27 min
